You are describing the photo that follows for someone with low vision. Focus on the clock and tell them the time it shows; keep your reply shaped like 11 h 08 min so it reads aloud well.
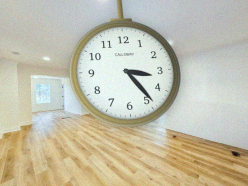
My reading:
3 h 24 min
